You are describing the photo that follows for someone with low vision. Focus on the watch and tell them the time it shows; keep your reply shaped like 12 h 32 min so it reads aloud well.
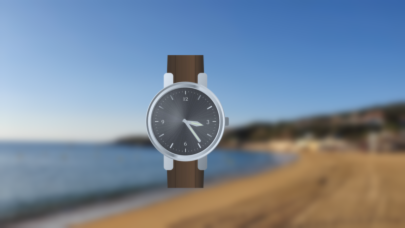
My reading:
3 h 24 min
